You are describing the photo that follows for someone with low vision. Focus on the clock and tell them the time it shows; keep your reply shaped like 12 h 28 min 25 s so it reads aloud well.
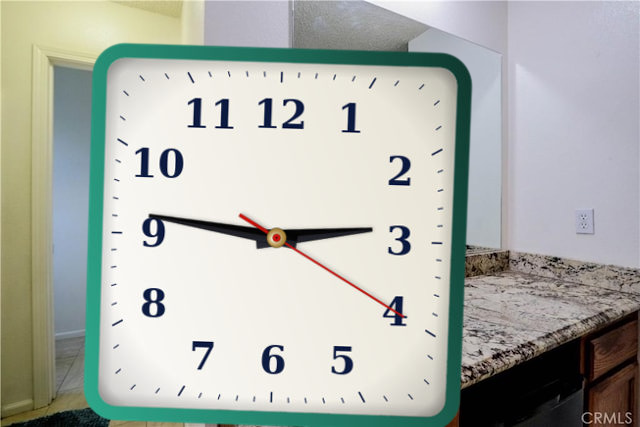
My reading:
2 h 46 min 20 s
